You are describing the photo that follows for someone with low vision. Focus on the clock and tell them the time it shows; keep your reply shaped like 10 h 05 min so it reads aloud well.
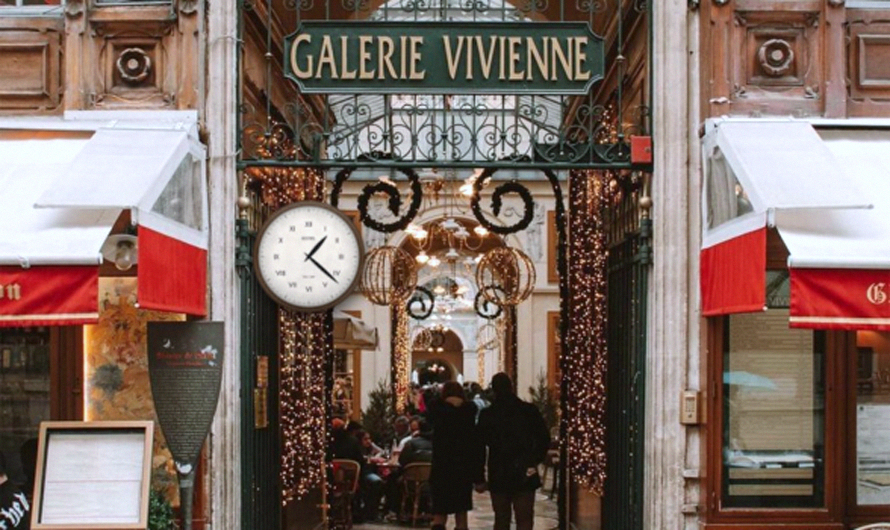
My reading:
1 h 22 min
